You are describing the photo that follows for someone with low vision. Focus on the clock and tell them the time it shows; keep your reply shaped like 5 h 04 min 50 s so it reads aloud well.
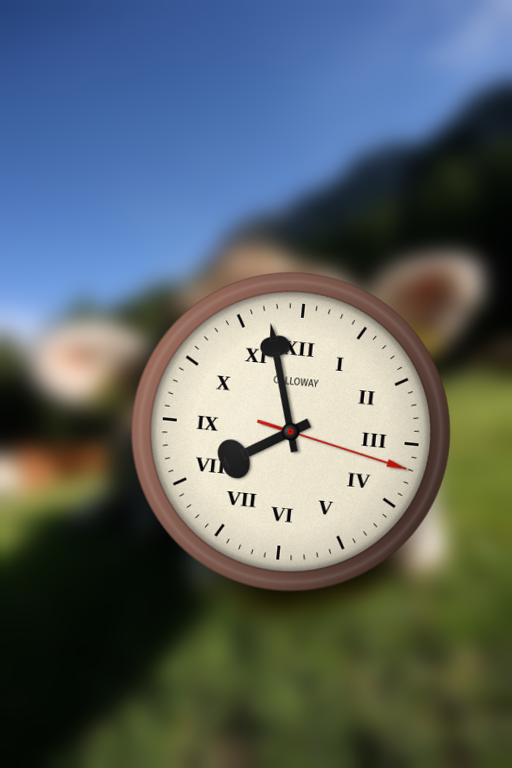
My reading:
7 h 57 min 17 s
